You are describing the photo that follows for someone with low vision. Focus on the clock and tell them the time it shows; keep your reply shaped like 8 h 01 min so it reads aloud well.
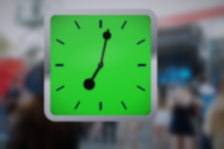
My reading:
7 h 02 min
